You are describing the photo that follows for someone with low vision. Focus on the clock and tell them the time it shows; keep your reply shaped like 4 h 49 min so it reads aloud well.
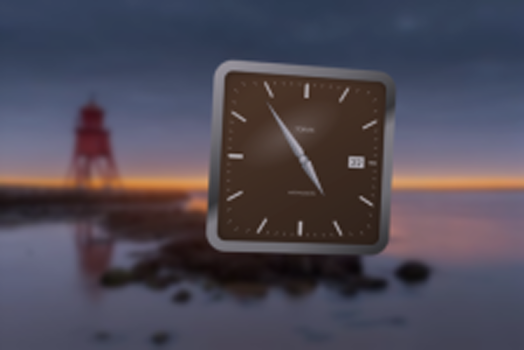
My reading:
4 h 54 min
